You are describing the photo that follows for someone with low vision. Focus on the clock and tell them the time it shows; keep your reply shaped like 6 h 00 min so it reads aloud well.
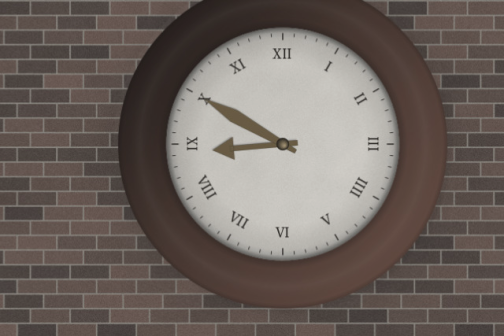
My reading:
8 h 50 min
